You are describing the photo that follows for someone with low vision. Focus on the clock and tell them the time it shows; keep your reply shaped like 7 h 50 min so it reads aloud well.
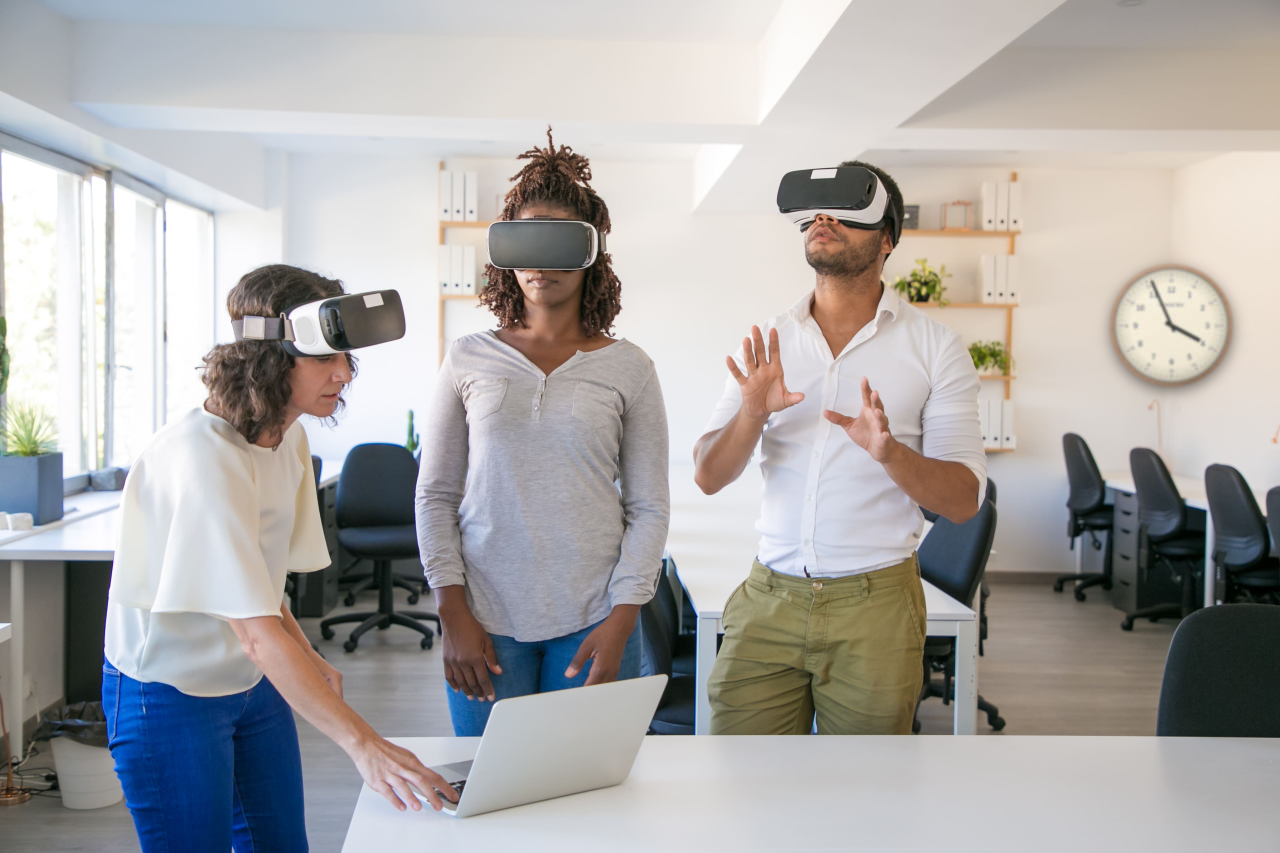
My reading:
3 h 56 min
